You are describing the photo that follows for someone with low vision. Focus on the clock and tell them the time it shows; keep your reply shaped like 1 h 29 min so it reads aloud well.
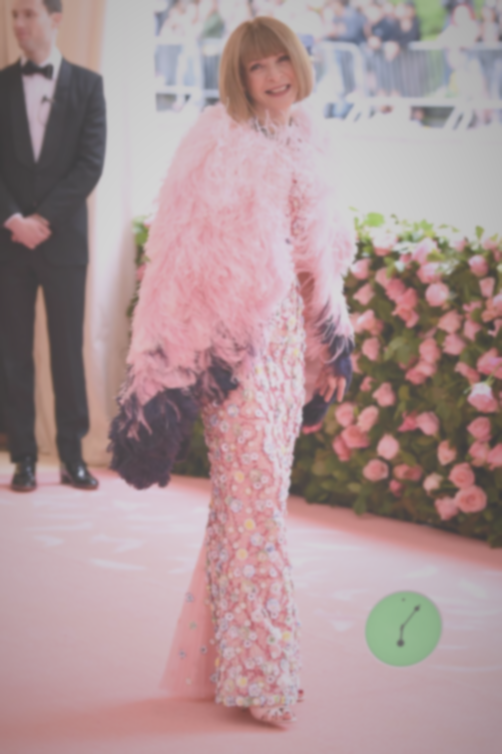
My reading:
6 h 06 min
